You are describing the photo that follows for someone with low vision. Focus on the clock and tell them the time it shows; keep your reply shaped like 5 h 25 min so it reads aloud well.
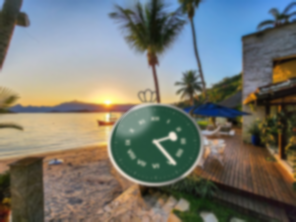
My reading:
2 h 24 min
